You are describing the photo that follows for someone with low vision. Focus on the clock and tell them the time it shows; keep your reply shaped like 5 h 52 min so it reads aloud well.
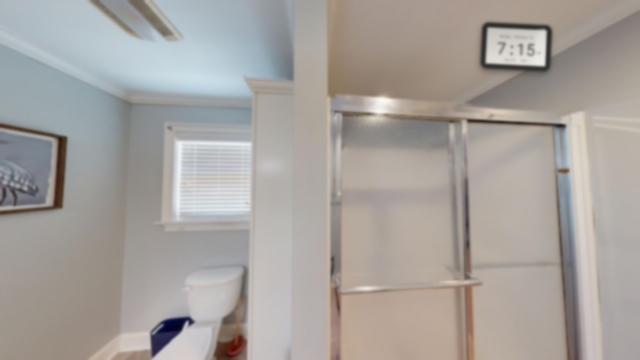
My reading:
7 h 15 min
